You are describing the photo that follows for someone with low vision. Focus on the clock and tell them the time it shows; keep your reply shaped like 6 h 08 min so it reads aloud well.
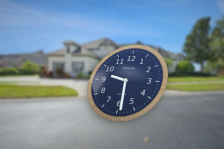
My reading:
9 h 29 min
